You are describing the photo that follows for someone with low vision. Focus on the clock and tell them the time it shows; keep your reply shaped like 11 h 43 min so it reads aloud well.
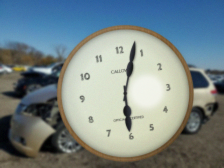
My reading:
6 h 03 min
